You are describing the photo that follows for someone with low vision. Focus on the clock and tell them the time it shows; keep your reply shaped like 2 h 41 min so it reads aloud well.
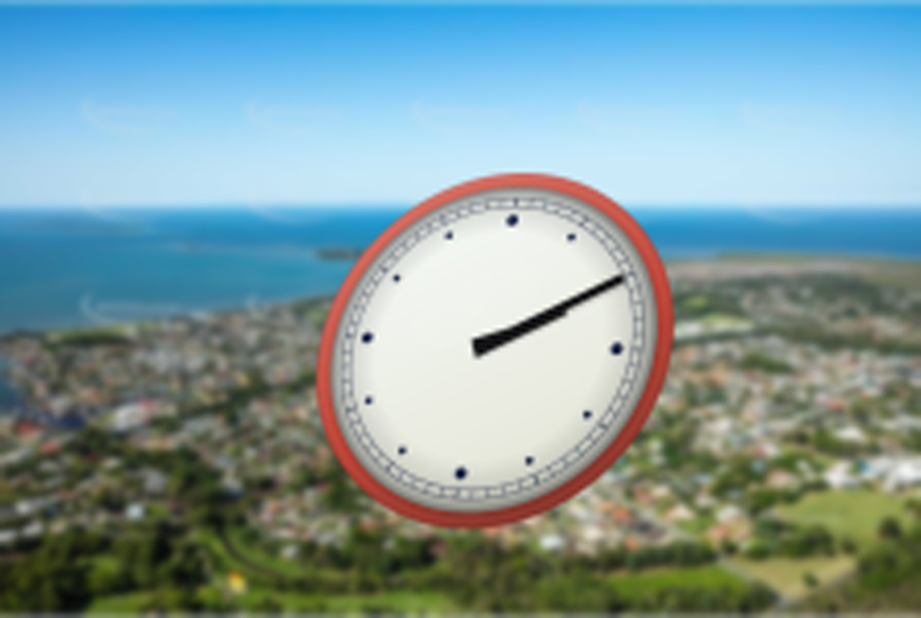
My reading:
2 h 10 min
